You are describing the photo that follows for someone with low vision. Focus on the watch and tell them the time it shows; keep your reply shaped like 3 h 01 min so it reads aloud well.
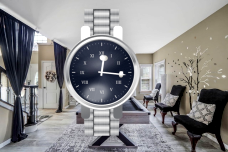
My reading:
12 h 16 min
